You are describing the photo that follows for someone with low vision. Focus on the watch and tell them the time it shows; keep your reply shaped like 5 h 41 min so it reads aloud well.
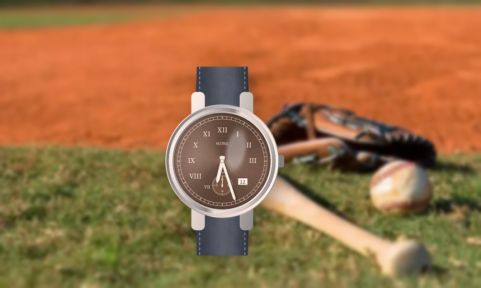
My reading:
6 h 27 min
